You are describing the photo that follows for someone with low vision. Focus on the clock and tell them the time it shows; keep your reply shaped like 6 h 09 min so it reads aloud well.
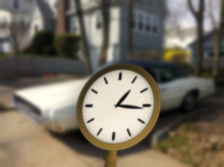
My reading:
1 h 16 min
